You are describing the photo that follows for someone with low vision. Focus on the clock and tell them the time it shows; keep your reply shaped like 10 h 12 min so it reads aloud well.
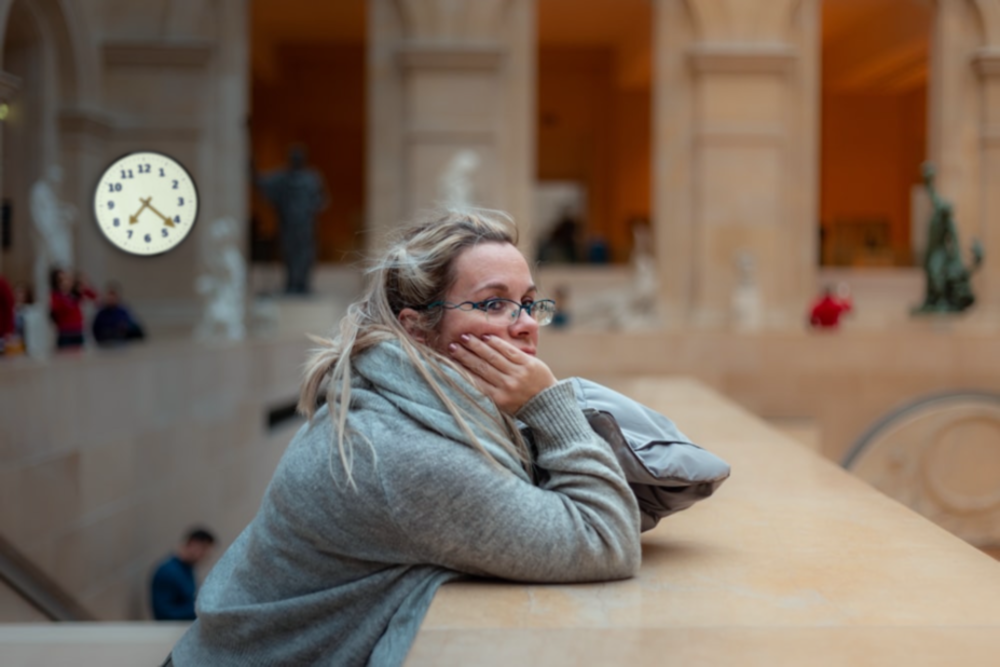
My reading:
7 h 22 min
